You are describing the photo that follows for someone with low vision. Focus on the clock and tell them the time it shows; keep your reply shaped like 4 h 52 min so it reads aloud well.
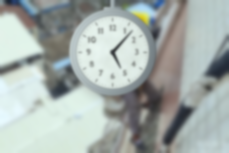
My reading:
5 h 07 min
